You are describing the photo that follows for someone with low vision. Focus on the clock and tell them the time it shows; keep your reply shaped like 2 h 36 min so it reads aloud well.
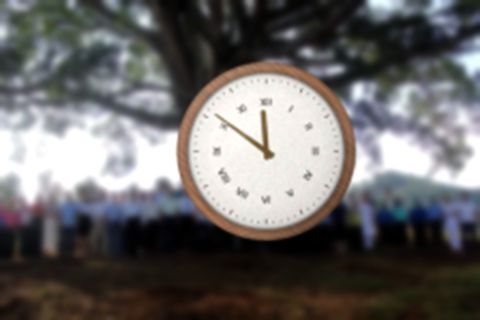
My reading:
11 h 51 min
